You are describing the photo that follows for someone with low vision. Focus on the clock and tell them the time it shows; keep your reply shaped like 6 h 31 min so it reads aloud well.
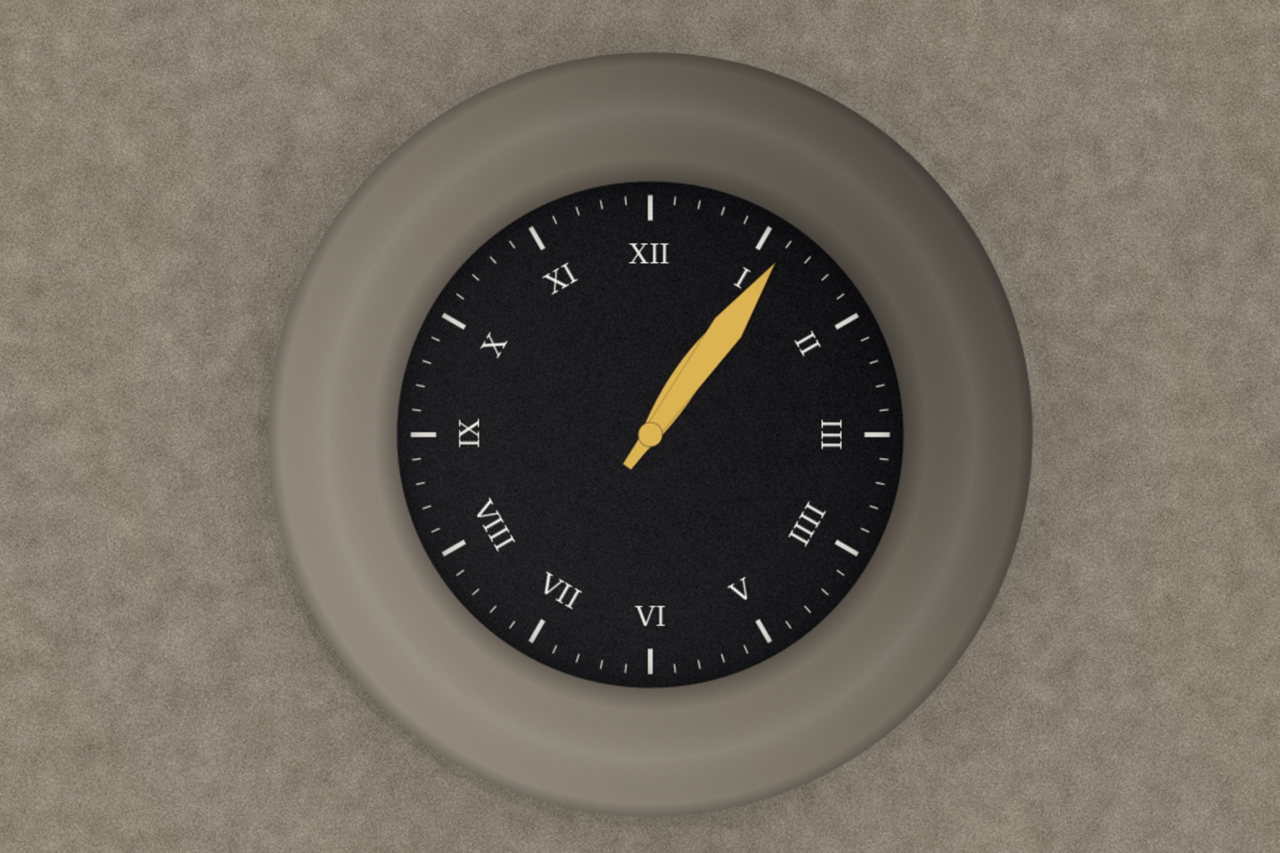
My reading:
1 h 06 min
